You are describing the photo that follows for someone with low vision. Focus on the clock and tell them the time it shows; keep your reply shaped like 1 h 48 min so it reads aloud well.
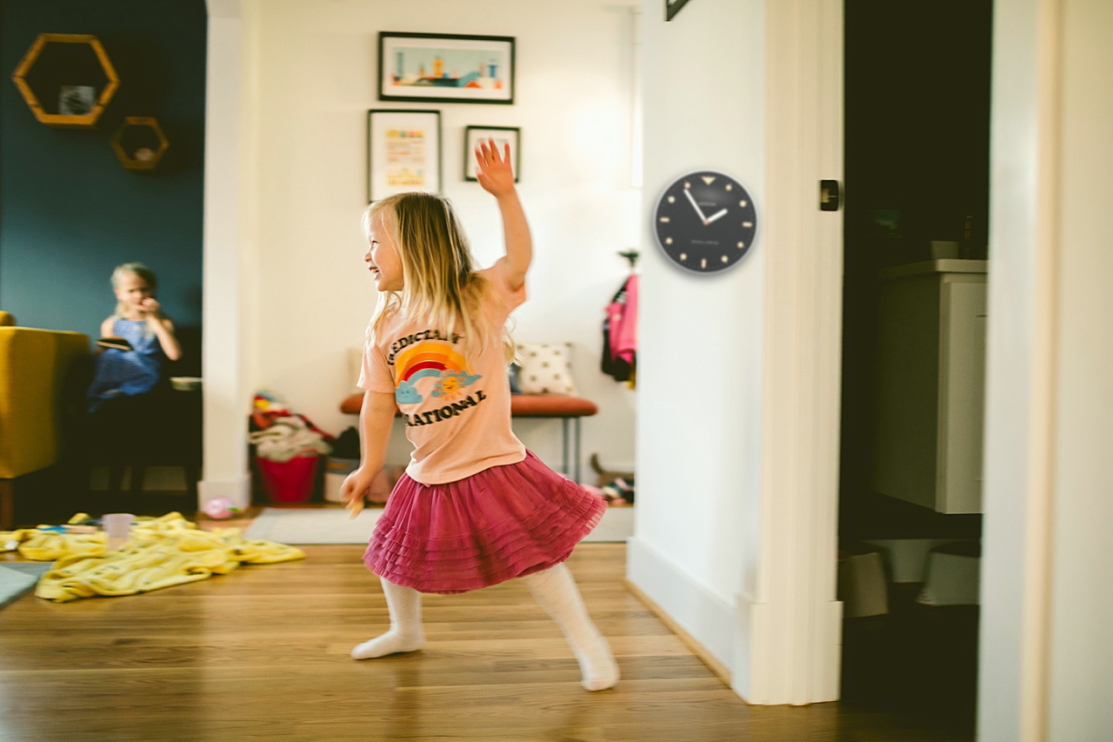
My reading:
1 h 54 min
